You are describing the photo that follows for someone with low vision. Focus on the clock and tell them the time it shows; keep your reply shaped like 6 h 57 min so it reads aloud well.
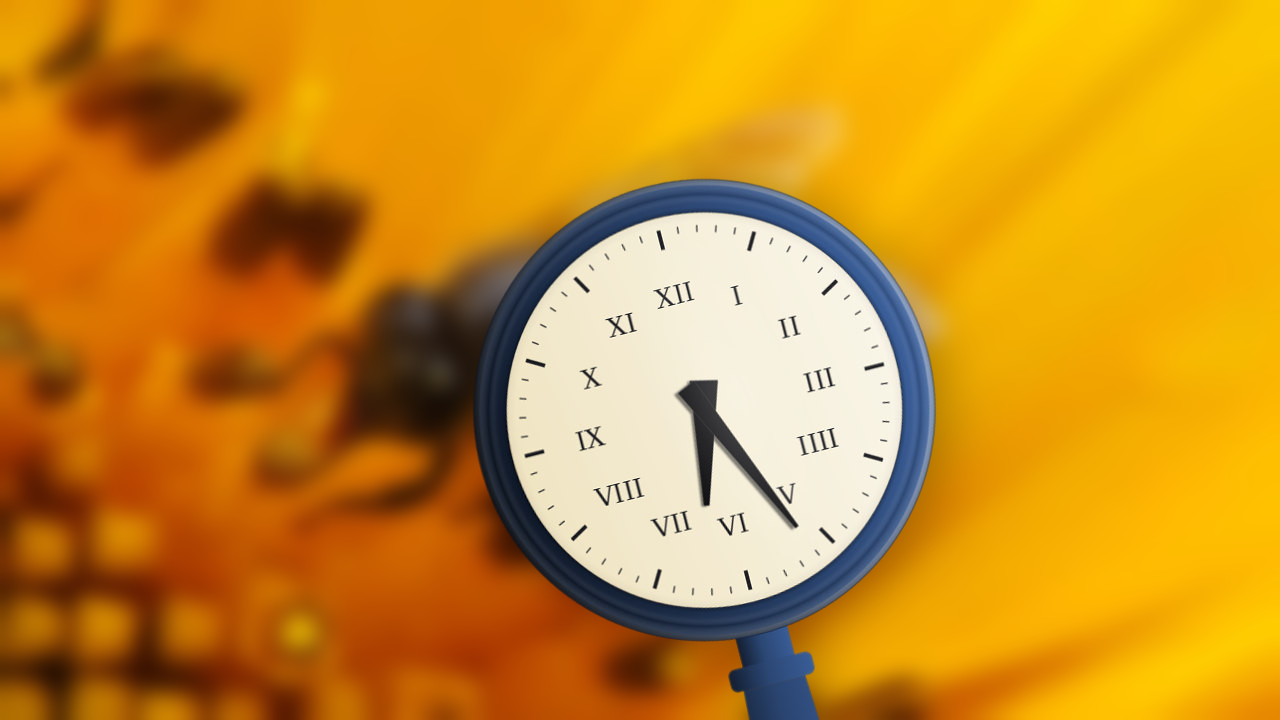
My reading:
6 h 26 min
